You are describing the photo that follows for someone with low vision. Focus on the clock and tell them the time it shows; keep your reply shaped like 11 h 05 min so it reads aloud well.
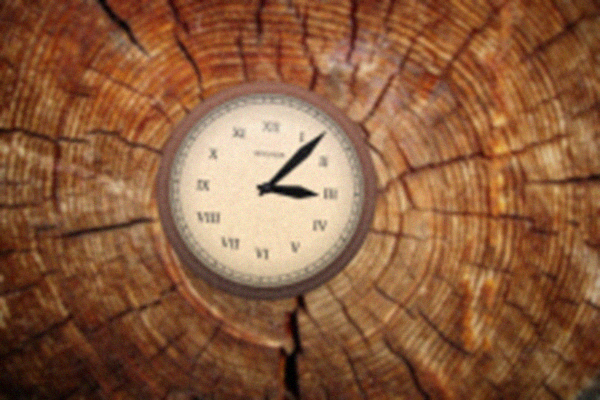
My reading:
3 h 07 min
